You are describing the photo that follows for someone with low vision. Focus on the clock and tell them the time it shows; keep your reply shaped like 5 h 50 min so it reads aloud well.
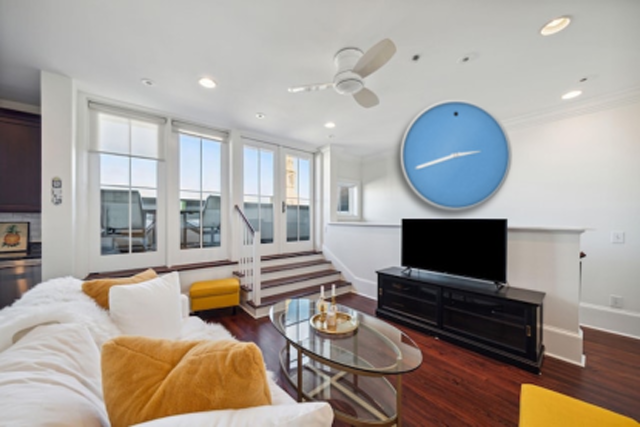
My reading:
2 h 42 min
